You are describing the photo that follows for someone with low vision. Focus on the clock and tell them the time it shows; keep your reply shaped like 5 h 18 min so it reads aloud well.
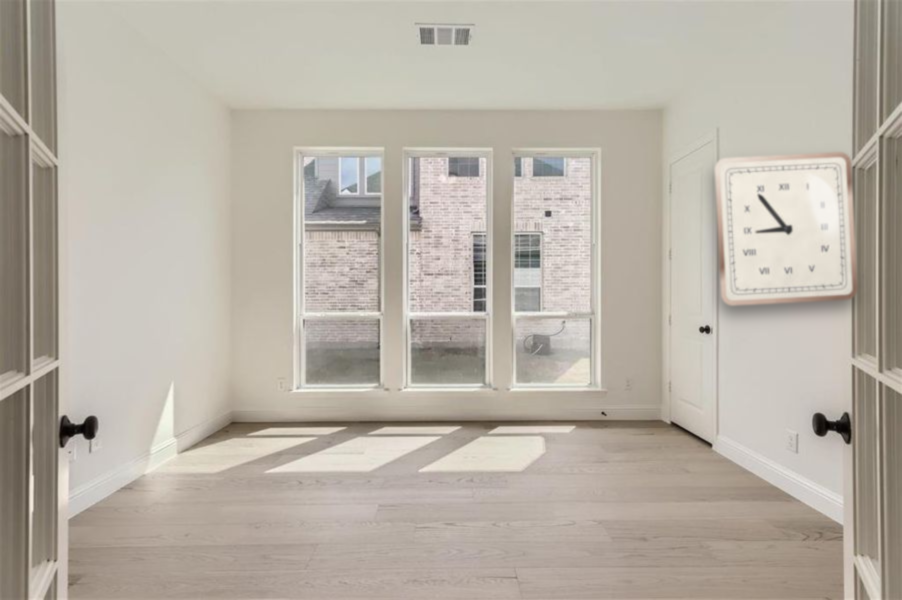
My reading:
8 h 54 min
